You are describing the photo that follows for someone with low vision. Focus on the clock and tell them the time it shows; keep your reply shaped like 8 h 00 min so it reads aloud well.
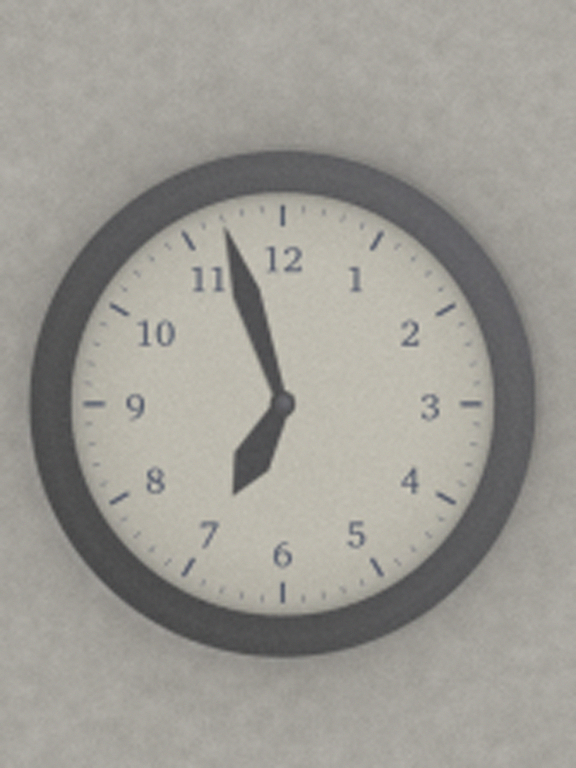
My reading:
6 h 57 min
